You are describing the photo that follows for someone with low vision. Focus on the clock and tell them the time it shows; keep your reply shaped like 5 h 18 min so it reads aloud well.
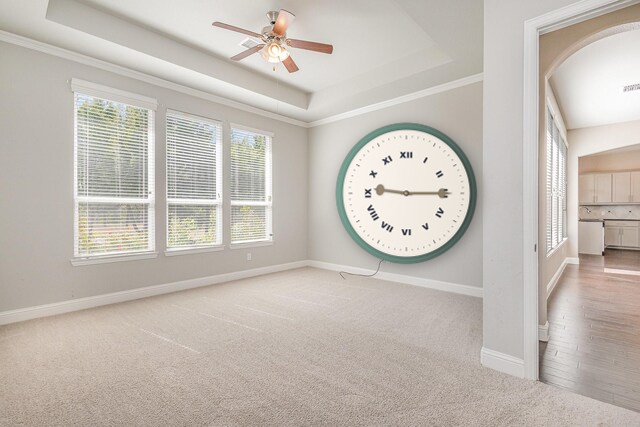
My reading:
9 h 15 min
